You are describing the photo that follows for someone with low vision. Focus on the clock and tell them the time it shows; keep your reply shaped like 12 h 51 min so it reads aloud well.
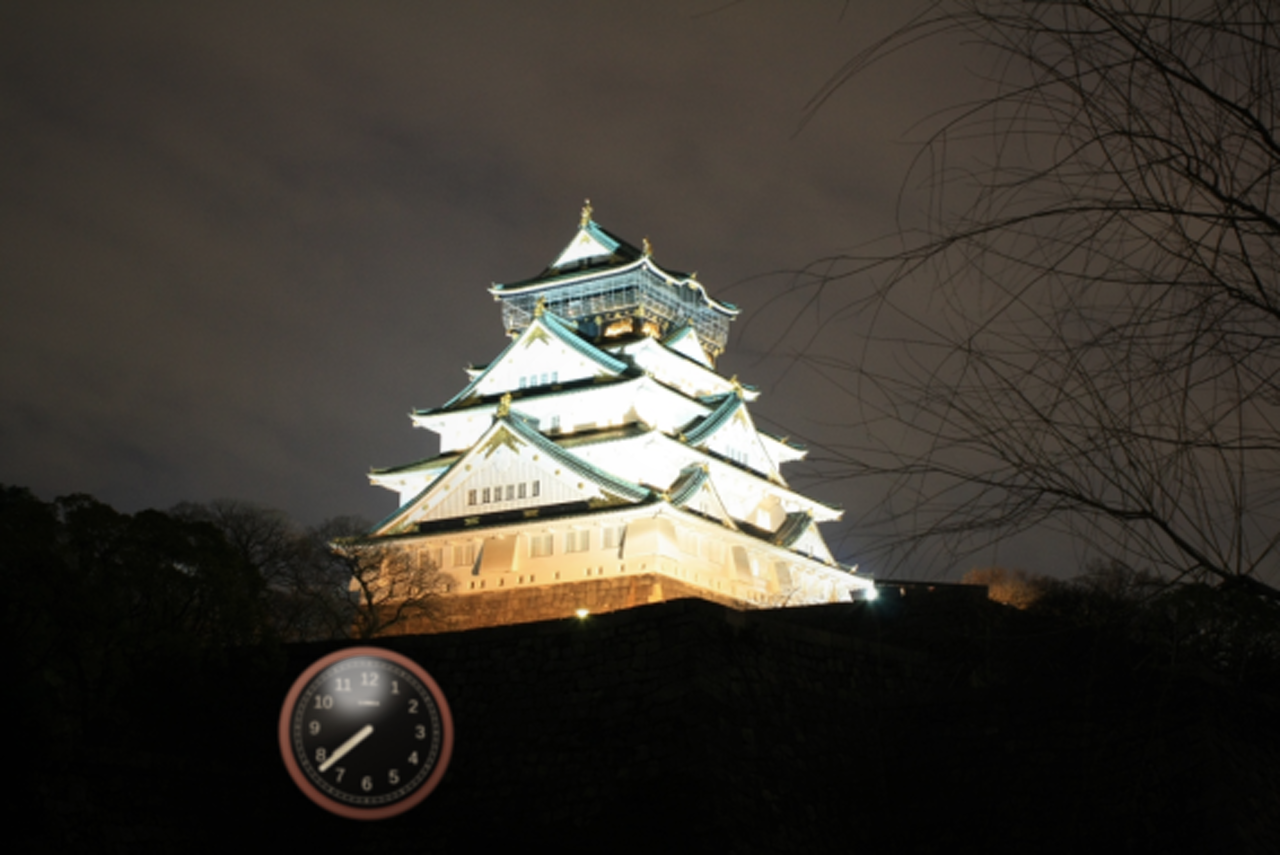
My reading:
7 h 38 min
